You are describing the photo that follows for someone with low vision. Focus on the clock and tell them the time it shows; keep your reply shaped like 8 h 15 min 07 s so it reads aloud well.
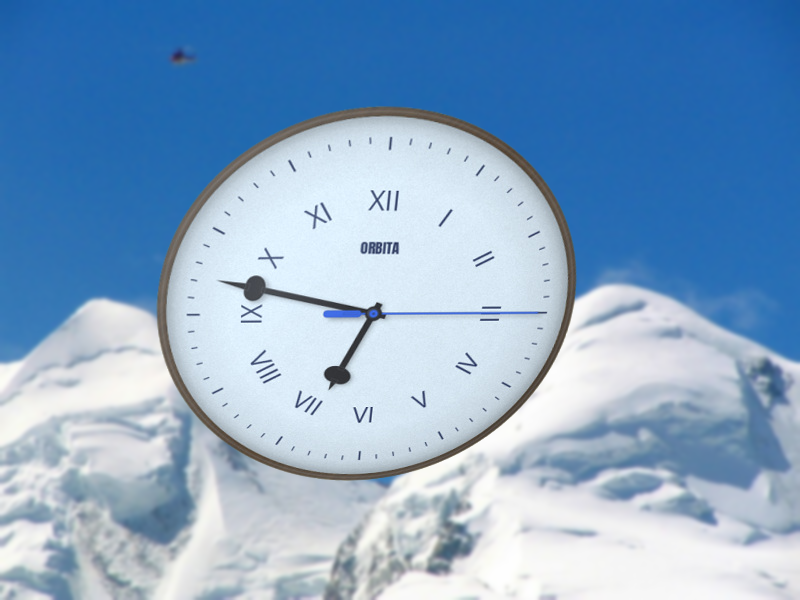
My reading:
6 h 47 min 15 s
